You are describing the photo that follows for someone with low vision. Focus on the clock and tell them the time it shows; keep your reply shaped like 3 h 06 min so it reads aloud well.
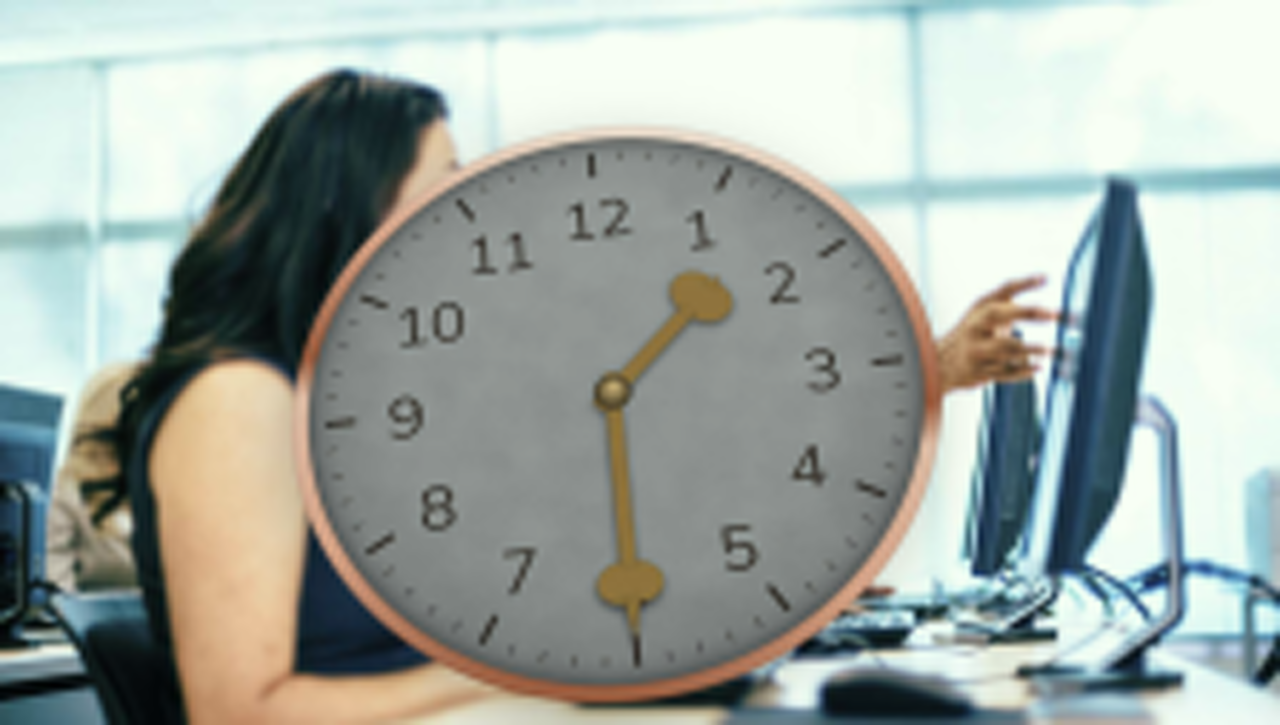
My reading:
1 h 30 min
